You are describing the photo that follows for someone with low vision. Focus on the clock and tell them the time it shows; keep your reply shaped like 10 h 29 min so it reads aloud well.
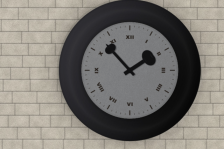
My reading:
1 h 53 min
